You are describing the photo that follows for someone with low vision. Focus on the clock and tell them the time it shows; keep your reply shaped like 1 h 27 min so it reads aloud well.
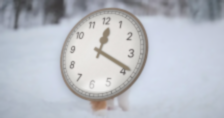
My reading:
12 h 19 min
